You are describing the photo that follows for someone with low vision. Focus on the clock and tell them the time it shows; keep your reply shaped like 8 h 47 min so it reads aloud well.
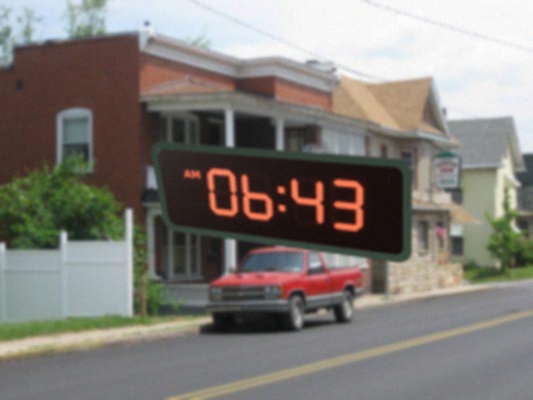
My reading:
6 h 43 min
